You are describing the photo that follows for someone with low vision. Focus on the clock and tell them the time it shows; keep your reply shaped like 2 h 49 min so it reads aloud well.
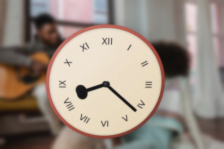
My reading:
8 h 22 min
